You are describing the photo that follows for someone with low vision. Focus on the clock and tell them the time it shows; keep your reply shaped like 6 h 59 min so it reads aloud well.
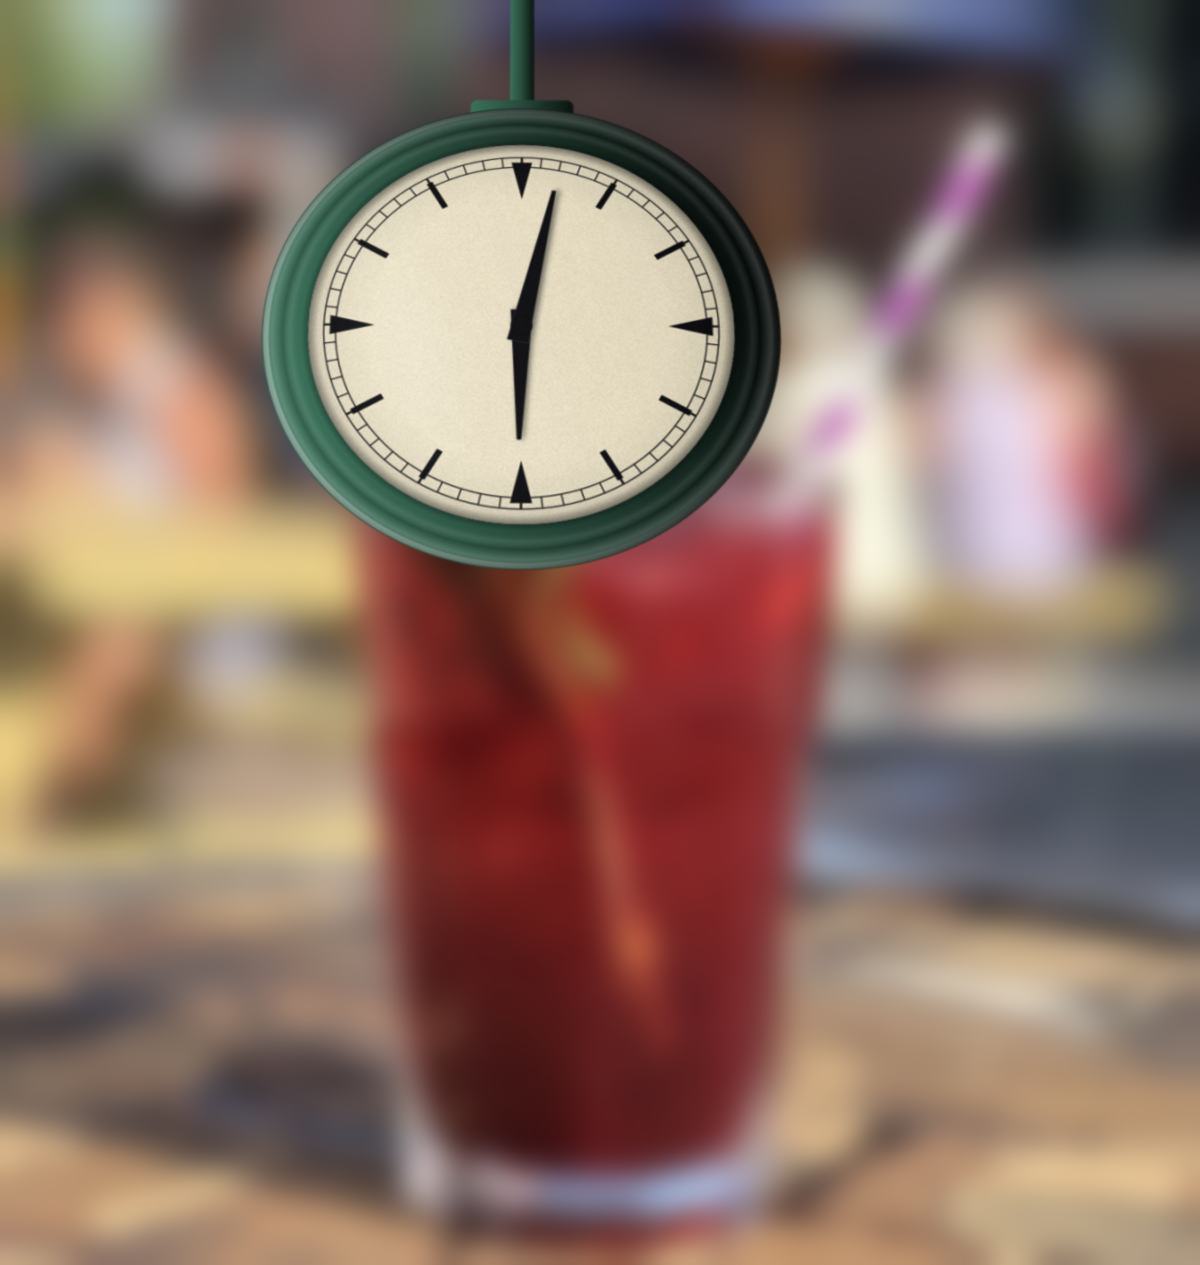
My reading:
6 h 02 min
